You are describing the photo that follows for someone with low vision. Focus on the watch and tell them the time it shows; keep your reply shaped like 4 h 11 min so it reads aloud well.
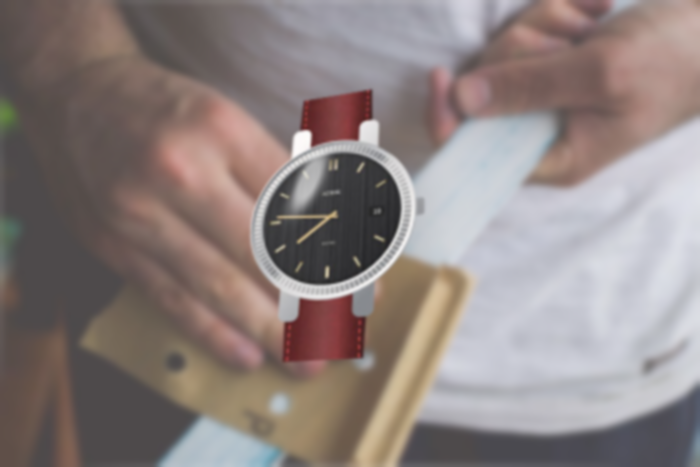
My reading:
7 h 46 min
